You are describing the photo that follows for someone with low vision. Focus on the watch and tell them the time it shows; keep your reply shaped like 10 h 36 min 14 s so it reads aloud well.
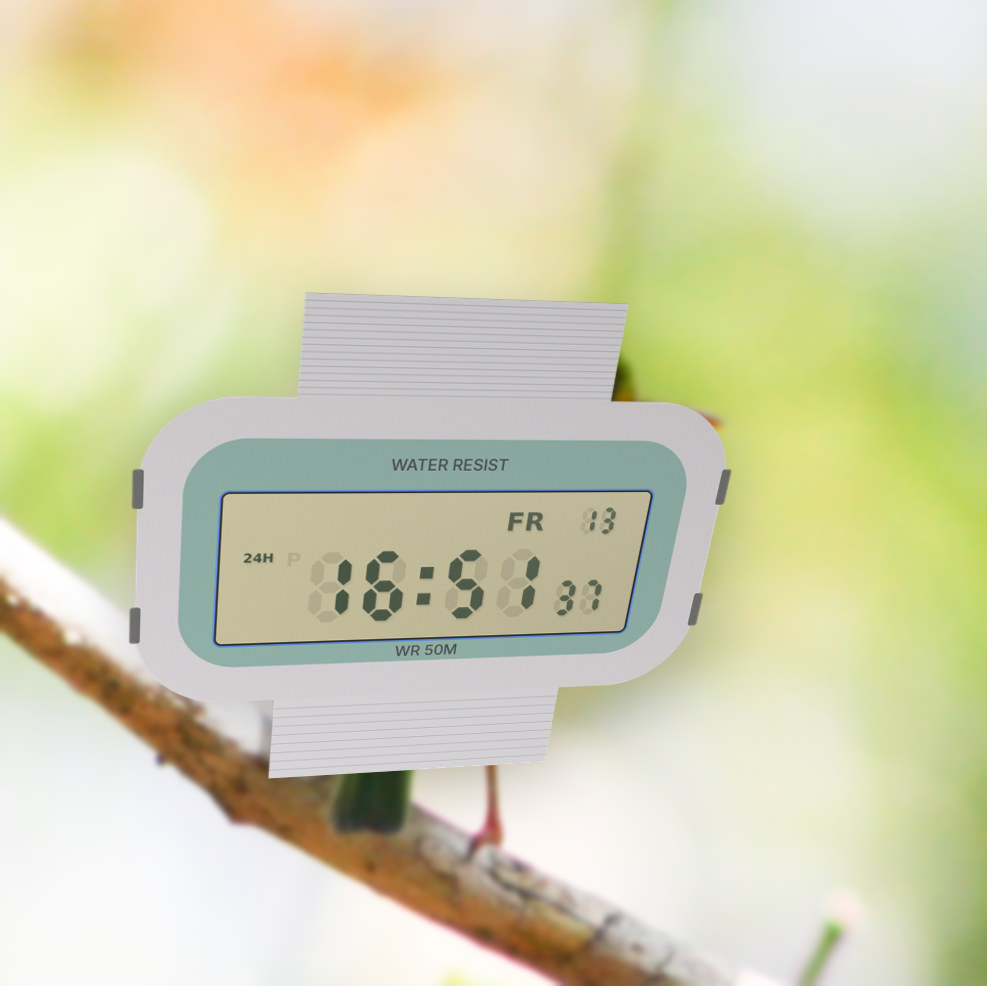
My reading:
16 h 51 min 37 s
